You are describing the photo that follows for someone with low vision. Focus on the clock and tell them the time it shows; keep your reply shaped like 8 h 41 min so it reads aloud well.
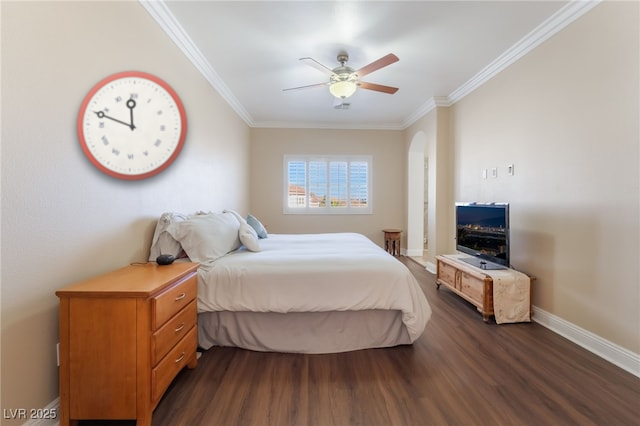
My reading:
11 h 48 min
